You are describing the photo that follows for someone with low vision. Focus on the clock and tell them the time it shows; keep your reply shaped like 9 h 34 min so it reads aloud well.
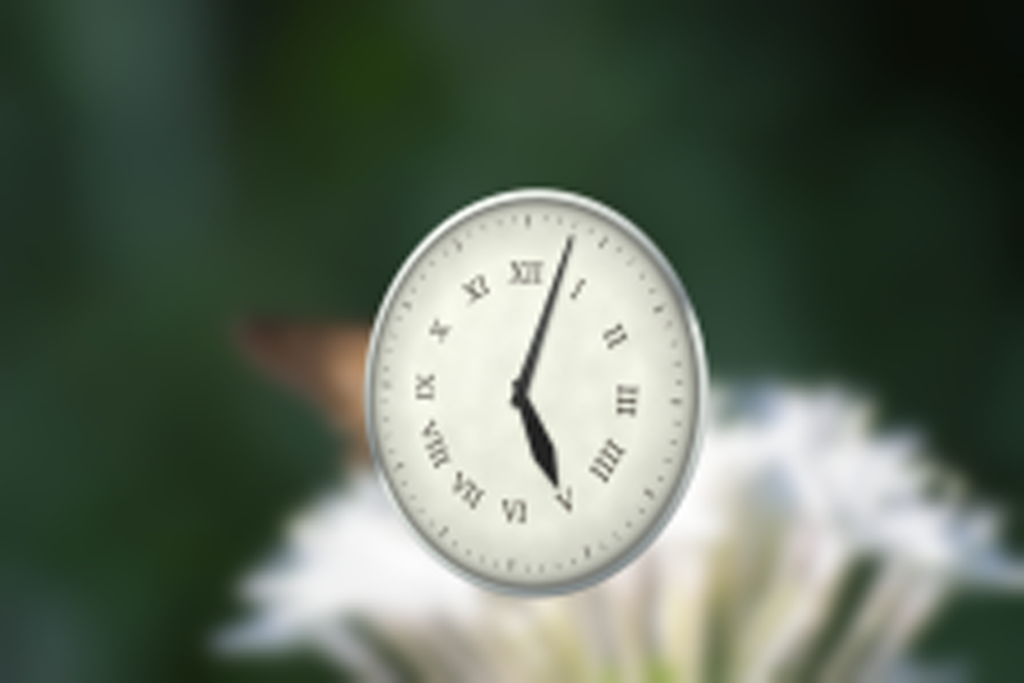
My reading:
5 h 03 min
